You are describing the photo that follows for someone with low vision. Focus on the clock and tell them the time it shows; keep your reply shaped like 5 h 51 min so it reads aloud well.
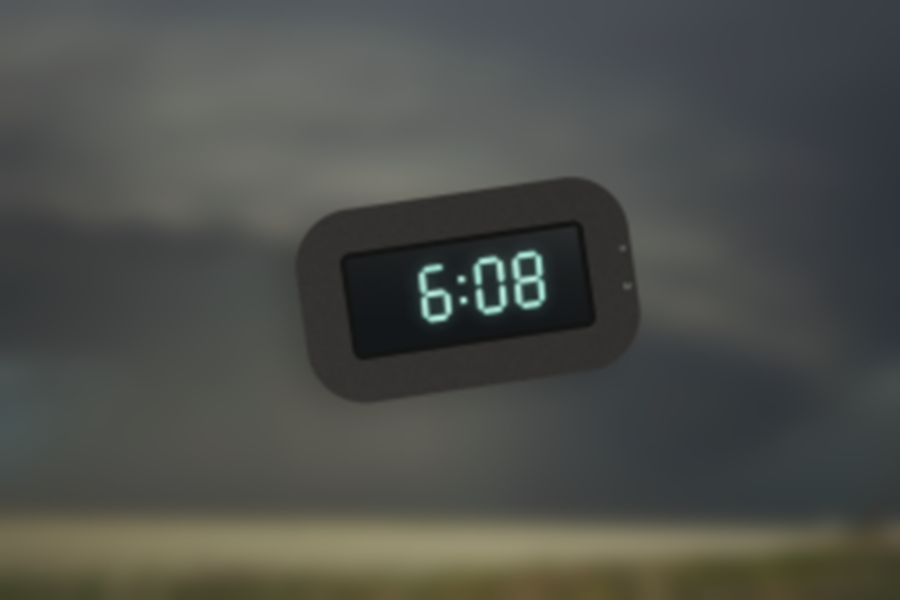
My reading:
6 h 08 min
